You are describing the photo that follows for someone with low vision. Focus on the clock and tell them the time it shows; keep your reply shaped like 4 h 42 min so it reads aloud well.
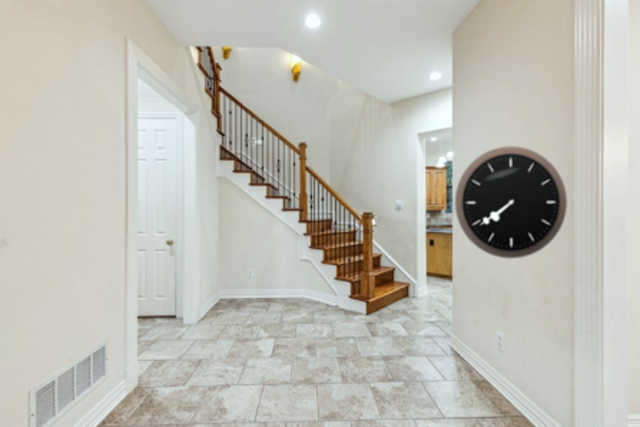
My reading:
7 h 39 min
